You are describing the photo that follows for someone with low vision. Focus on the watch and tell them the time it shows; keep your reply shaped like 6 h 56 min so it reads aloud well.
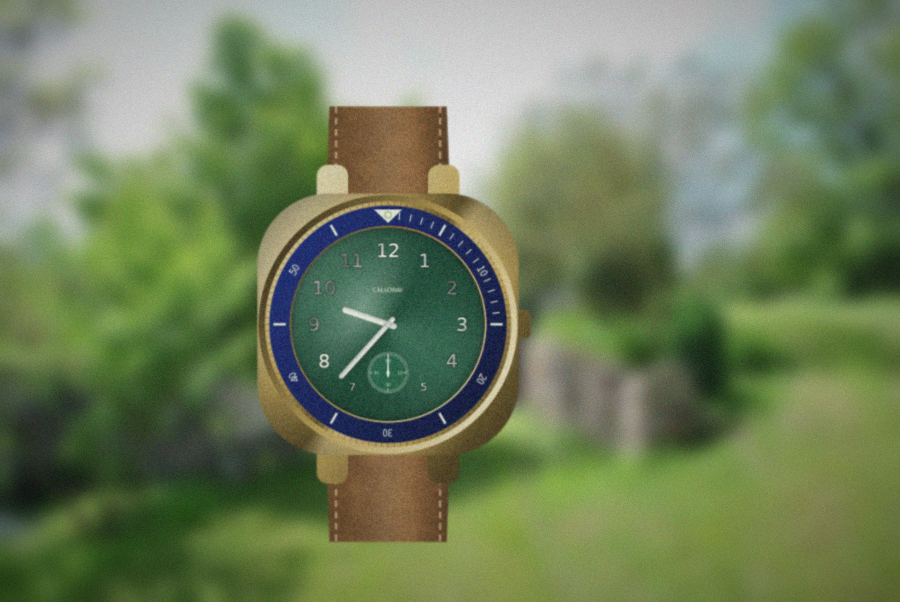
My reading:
9 h 37 min
